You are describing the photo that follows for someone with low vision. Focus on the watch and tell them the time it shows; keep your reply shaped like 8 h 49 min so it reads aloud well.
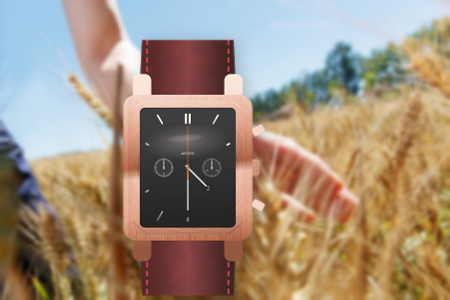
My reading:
4 h 30 min
